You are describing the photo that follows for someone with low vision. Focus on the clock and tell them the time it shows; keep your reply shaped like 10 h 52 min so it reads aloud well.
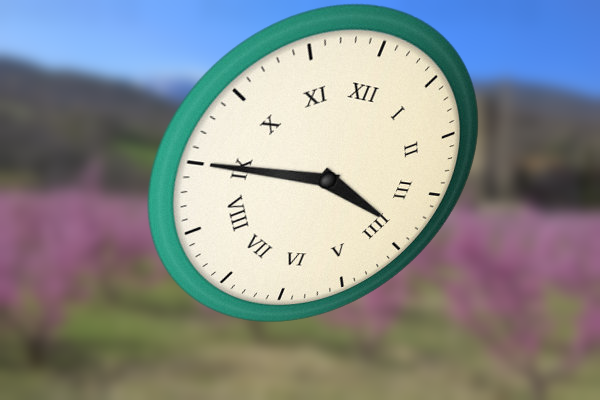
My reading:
3 h 45 min
